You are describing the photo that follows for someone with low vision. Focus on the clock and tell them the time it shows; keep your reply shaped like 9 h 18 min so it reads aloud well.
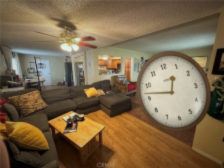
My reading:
12 h 47 min
